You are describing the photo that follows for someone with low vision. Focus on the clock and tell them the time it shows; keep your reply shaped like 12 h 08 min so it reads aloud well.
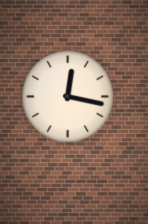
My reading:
12 h 17 min
